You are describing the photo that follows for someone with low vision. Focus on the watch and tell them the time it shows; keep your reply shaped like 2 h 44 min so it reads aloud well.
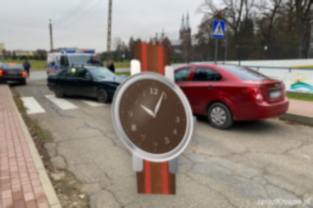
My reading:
10 h 04 min
